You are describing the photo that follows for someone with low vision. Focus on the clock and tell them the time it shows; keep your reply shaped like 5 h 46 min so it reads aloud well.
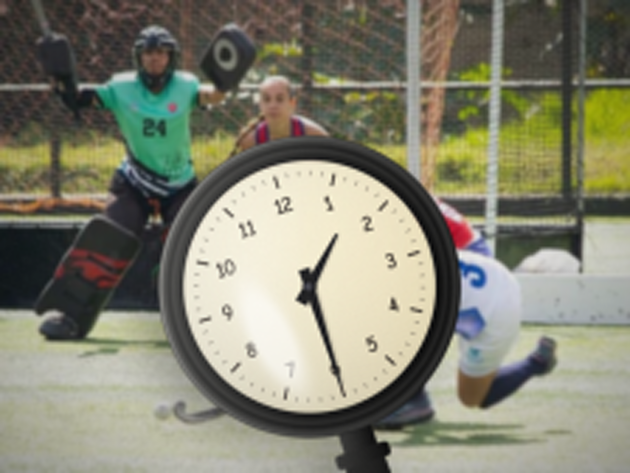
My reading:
1 h 30 min
